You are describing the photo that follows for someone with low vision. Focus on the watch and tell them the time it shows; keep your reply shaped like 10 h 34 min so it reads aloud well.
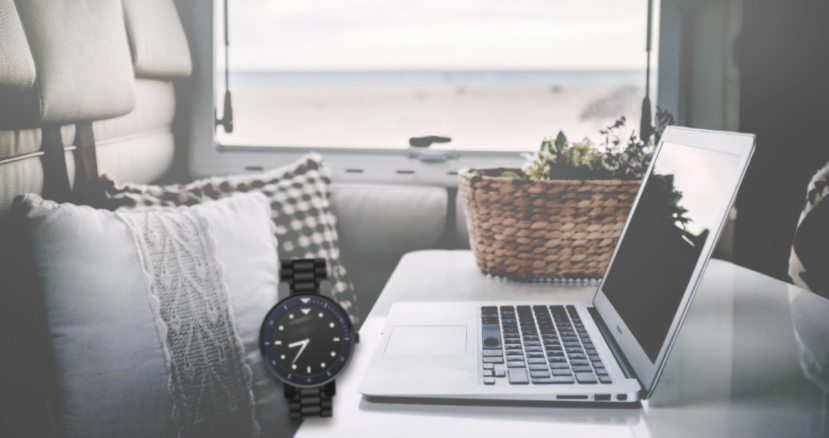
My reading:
8 h 36 min
